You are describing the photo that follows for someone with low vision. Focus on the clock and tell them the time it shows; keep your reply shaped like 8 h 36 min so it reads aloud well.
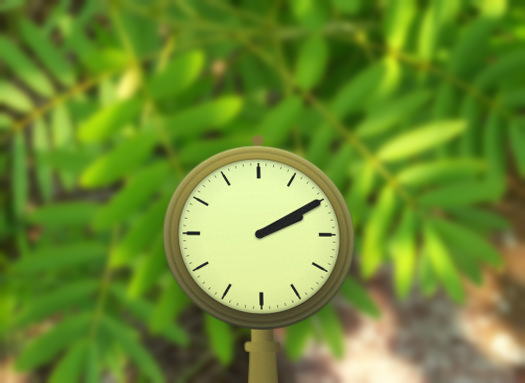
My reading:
2 h 10 min
